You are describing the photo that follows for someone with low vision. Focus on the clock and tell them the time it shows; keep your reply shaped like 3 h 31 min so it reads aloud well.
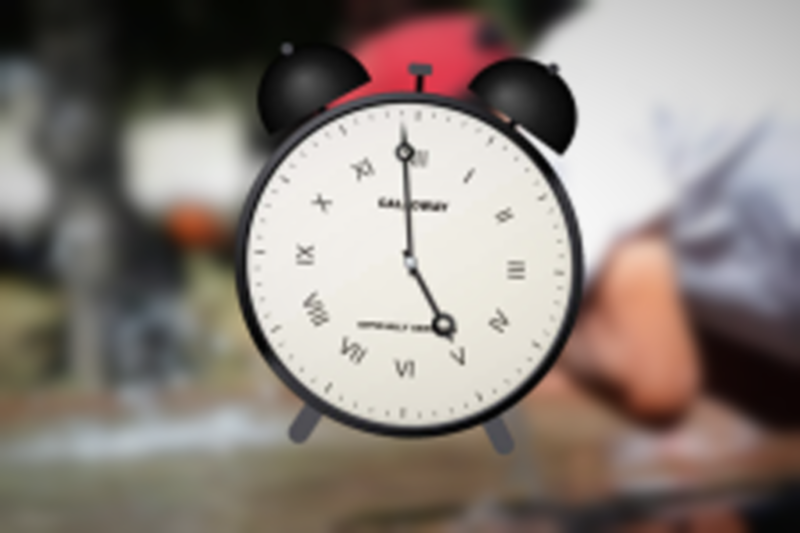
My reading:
4 h 59 min
